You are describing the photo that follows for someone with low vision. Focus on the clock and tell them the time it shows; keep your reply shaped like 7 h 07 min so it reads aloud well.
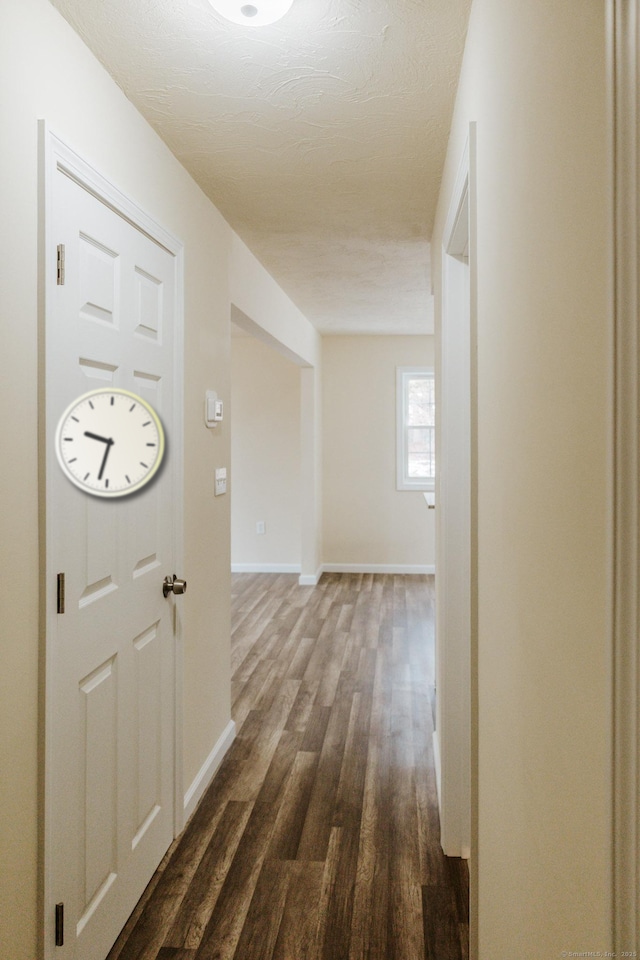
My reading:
9 h 32 min
